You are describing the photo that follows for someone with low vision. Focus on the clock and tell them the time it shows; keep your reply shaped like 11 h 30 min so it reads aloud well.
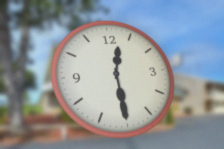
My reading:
12 h 30 min
